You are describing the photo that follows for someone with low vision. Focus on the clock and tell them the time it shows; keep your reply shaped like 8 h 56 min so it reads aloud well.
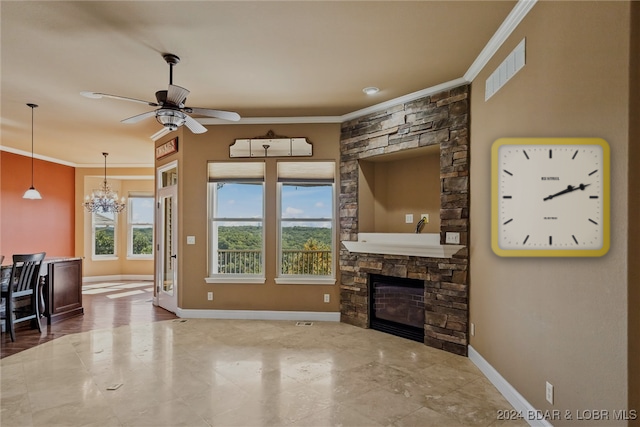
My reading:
2 h 12 min
